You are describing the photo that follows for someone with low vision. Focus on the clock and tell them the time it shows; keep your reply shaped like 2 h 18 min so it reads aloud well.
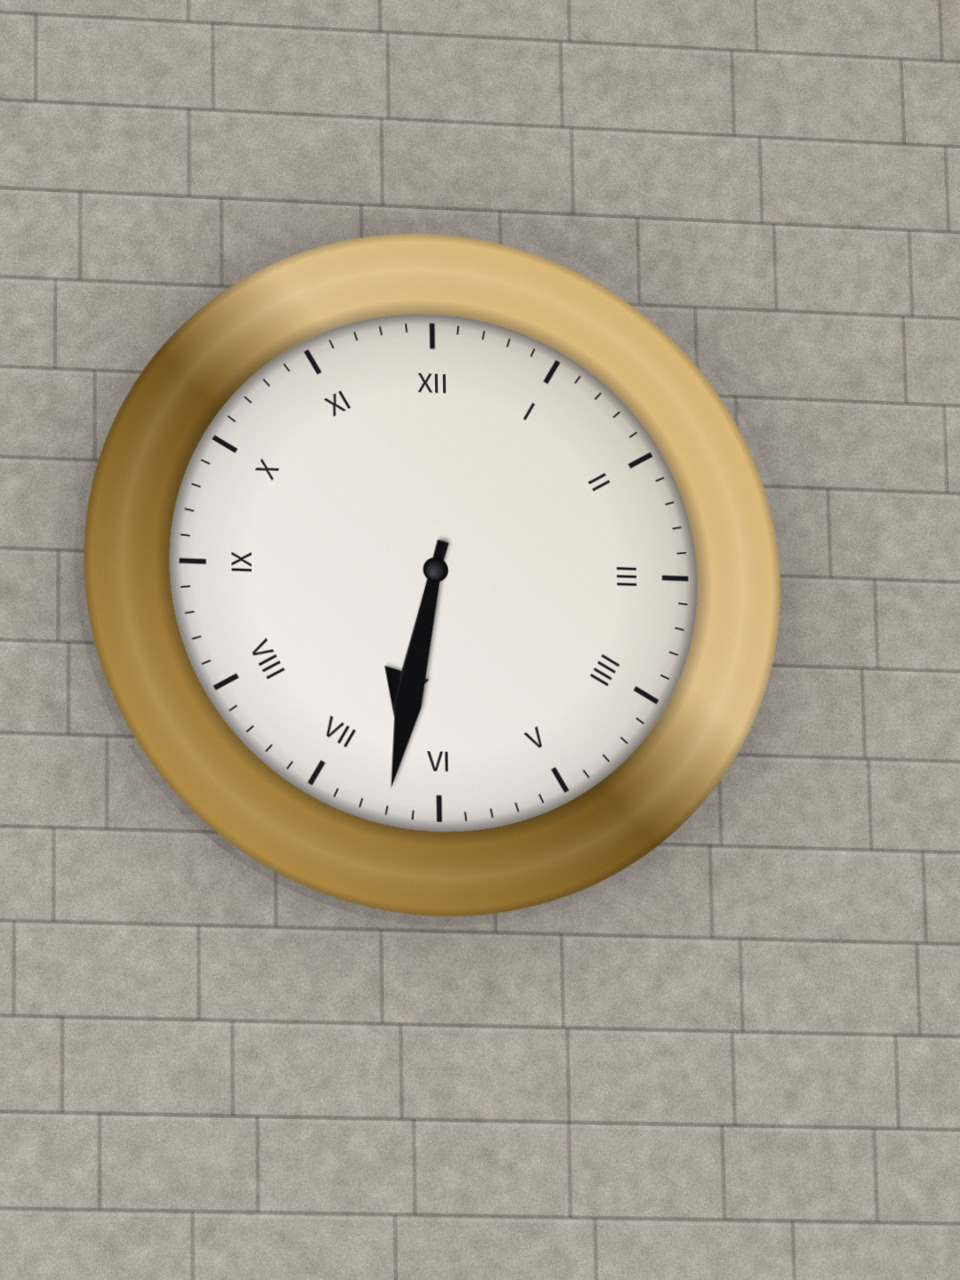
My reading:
6 h 32 min
